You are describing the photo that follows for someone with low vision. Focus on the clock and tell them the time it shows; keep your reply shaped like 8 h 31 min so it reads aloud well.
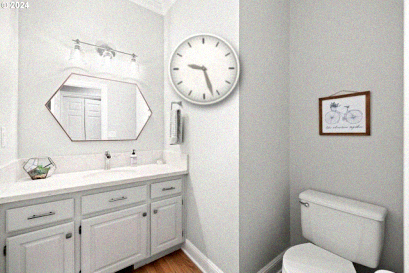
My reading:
9 h 27 min
